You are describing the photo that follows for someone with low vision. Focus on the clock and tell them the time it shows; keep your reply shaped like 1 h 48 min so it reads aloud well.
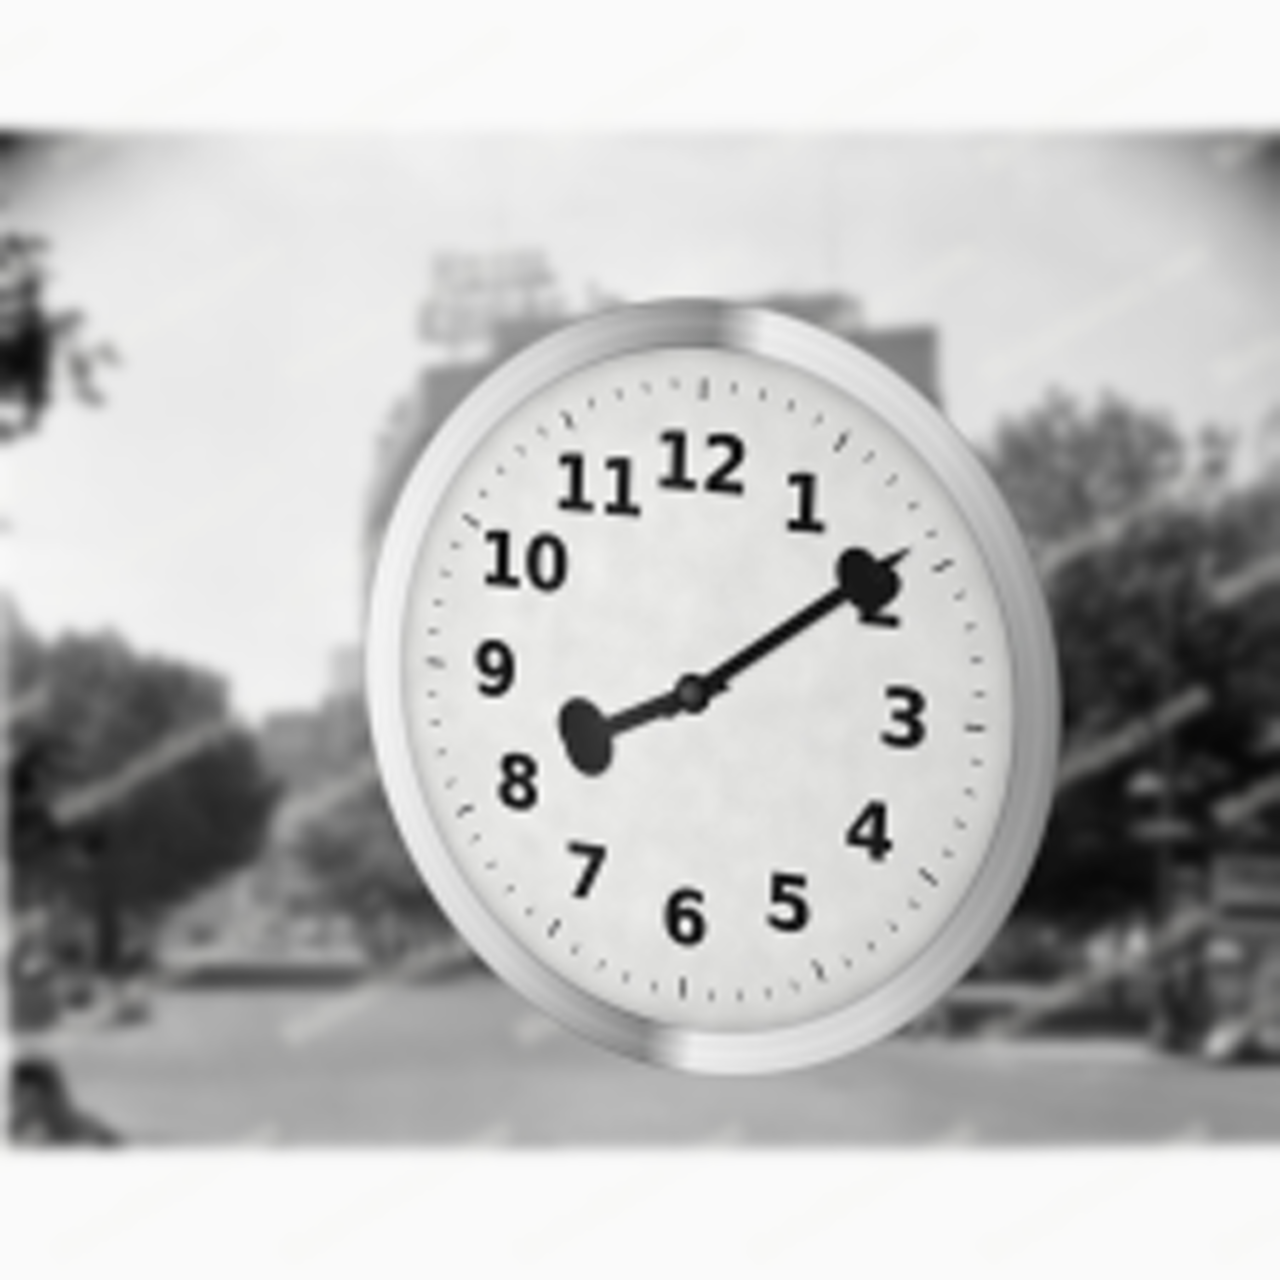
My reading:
8 h 09 min
